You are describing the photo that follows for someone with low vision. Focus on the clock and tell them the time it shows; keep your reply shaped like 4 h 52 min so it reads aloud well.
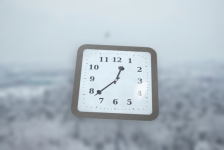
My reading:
12 h 38 min
